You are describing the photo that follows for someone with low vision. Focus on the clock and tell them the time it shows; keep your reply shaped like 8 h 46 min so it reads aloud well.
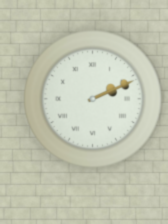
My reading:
2 h 11 min
